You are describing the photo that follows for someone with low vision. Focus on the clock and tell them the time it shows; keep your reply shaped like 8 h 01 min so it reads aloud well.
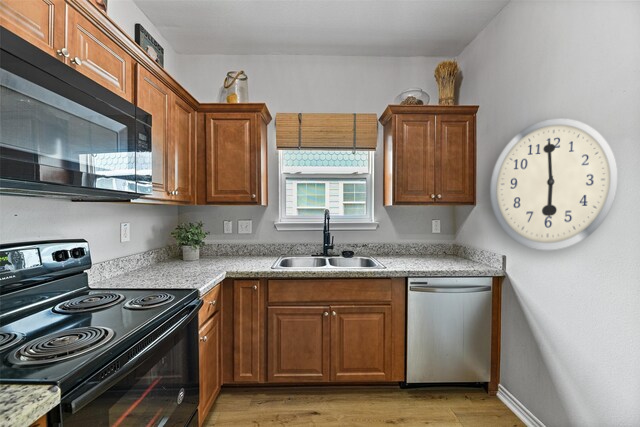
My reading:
5 h 59 min
